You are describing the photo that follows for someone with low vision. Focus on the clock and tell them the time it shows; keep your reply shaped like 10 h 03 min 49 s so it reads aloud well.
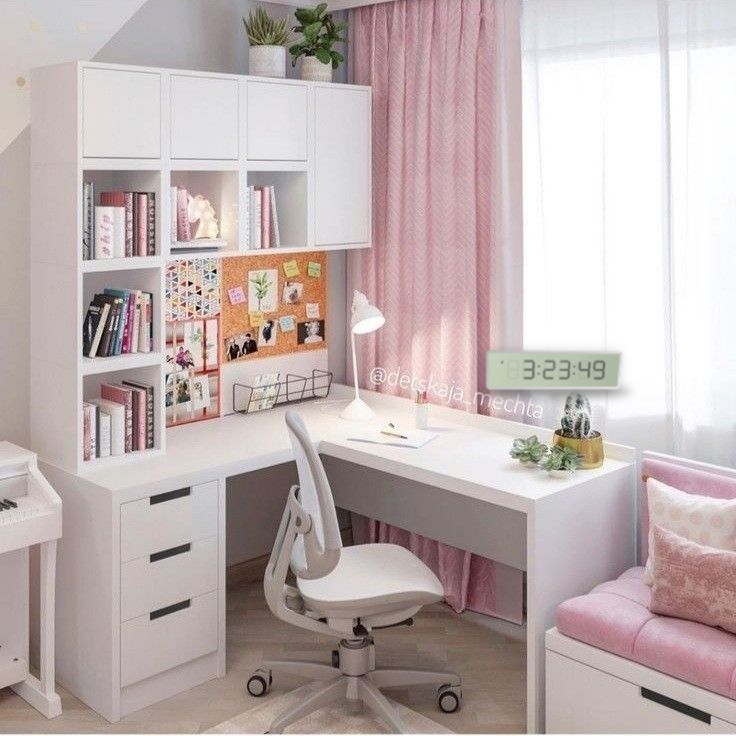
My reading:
3 h 23 min 49 s
